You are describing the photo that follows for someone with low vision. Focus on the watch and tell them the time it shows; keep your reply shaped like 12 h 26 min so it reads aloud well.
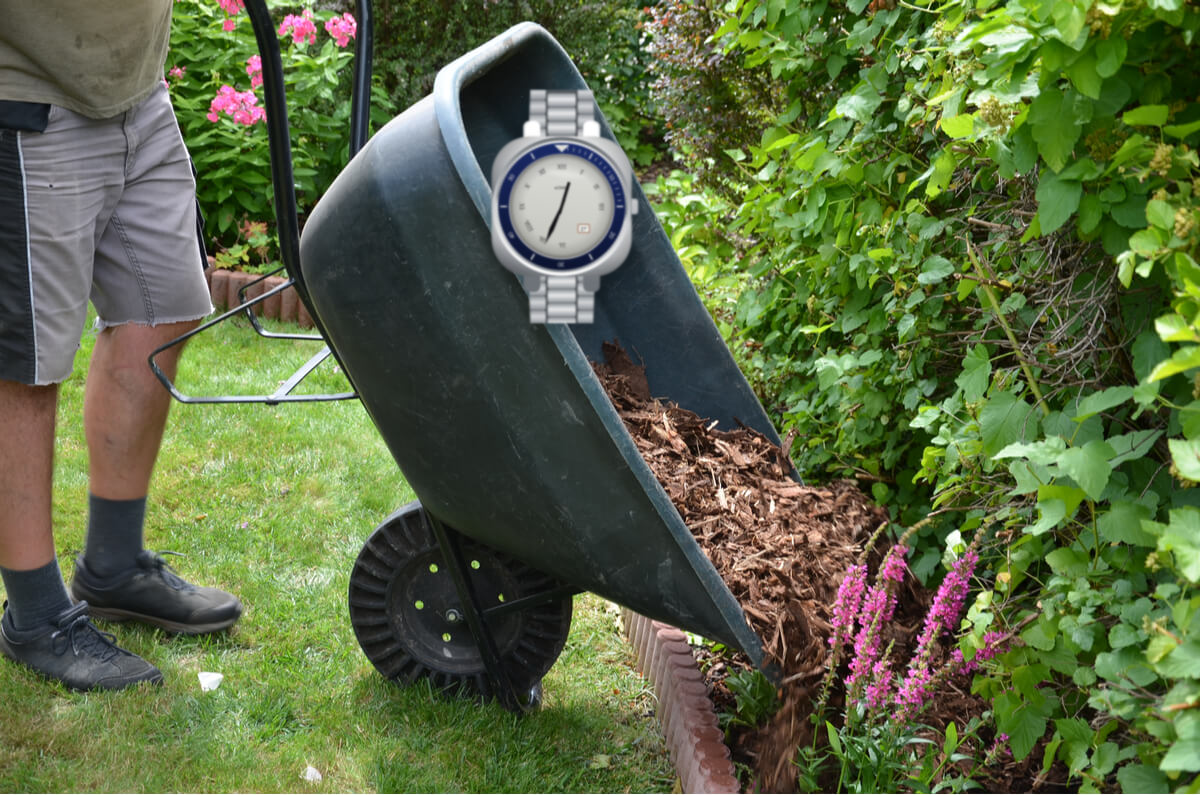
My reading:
12 h 34 min
